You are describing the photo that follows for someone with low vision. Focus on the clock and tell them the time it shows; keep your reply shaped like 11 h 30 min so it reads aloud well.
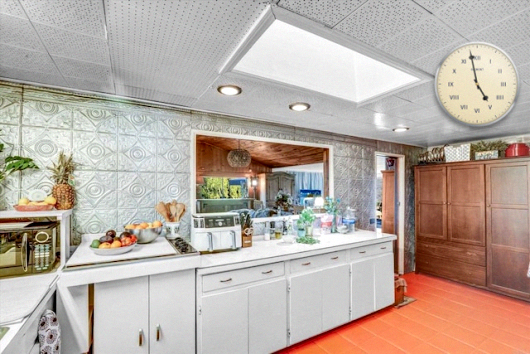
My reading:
4 h 58 min
